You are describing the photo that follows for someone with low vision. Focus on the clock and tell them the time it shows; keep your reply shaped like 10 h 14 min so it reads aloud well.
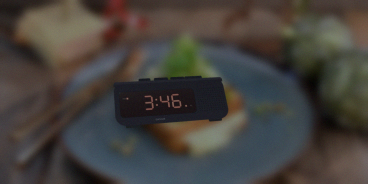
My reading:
3 h 46 min
